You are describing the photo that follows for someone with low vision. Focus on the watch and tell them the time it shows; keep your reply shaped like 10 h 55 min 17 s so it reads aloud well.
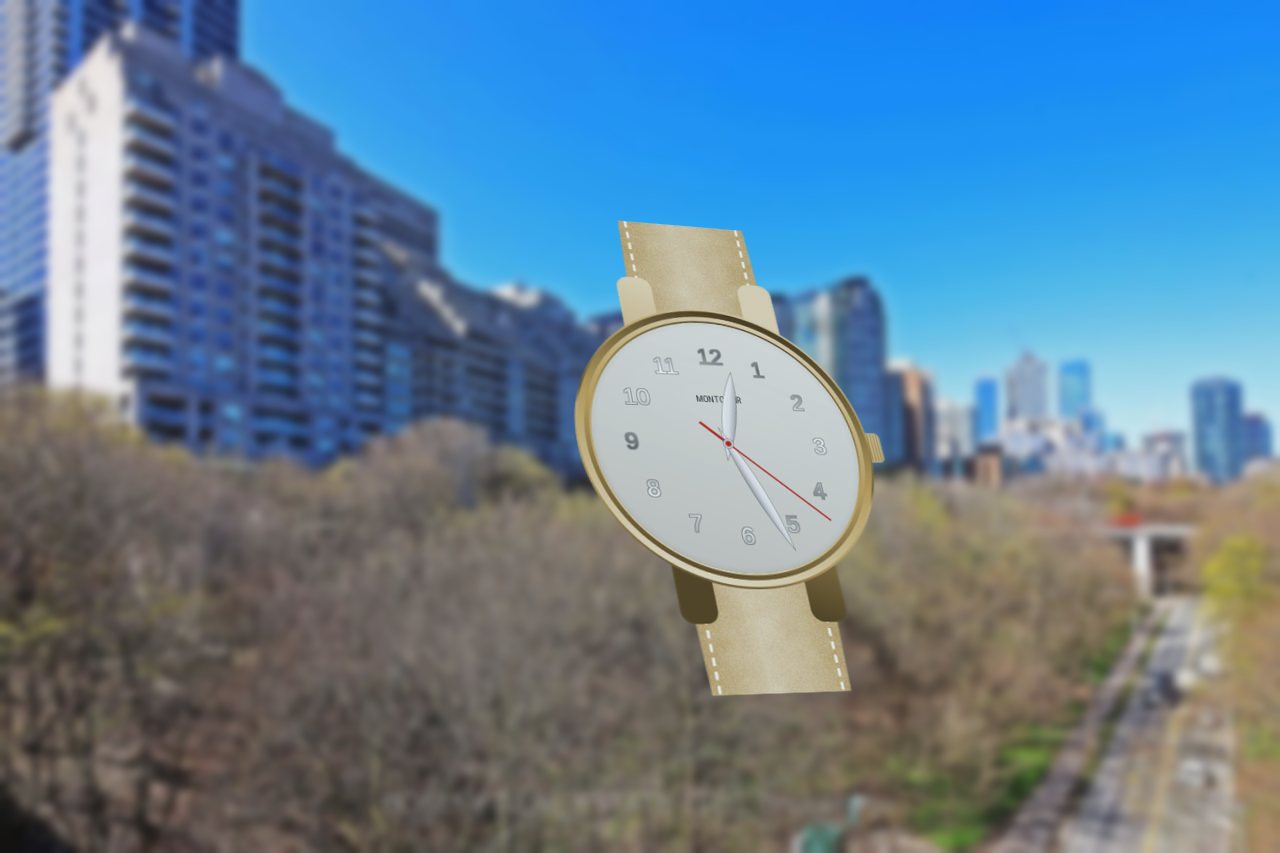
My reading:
12 h 26 min 22 s
